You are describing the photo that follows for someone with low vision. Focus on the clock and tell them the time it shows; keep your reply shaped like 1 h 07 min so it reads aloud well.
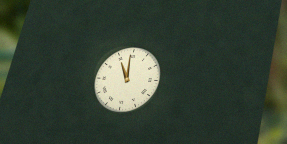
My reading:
10 h 59 min
